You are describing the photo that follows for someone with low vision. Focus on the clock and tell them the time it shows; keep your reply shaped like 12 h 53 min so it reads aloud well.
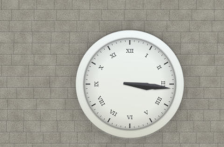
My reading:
3 h 16 min
